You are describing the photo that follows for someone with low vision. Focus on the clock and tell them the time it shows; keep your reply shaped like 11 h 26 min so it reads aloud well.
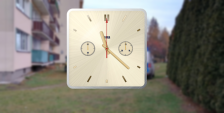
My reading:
11 h 22 min
